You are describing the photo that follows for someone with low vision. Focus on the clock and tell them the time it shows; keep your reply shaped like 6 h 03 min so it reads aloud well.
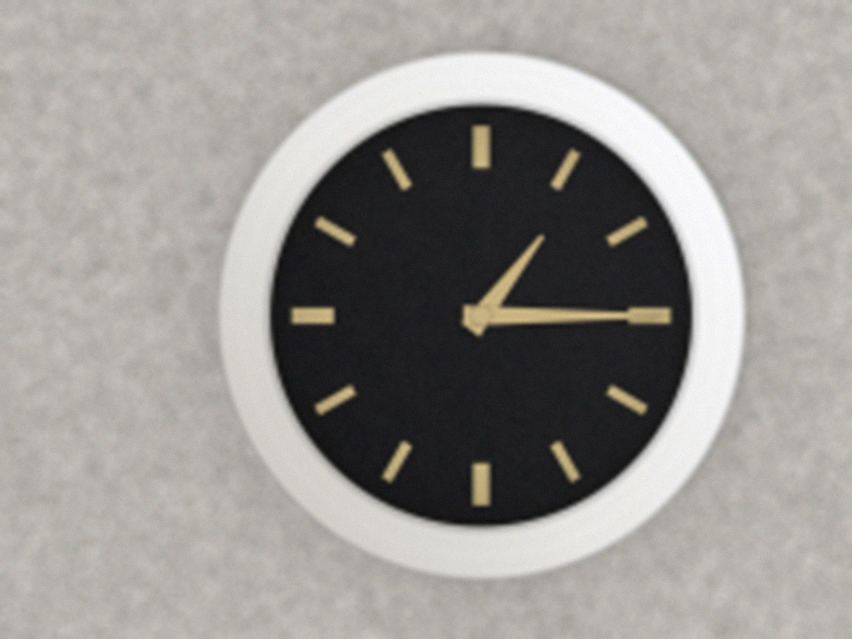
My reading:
1 h 15 min
